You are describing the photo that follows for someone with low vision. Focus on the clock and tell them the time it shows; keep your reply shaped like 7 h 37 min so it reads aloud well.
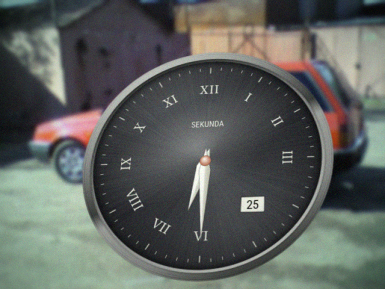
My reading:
6 h 30 min
